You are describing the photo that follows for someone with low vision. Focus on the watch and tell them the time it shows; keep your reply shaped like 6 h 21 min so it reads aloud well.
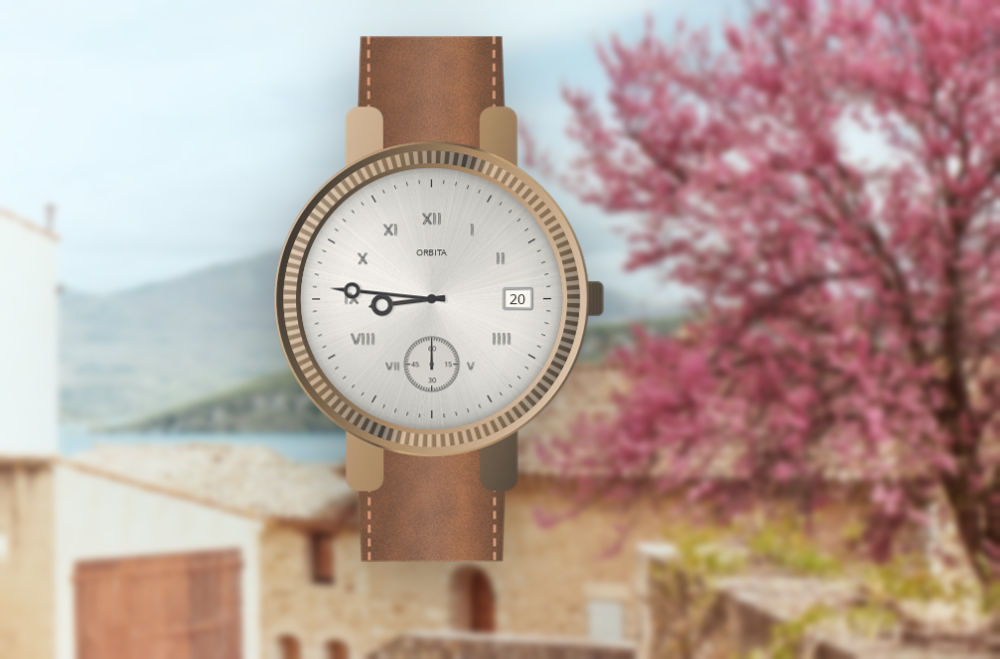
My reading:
8 h 46 min
